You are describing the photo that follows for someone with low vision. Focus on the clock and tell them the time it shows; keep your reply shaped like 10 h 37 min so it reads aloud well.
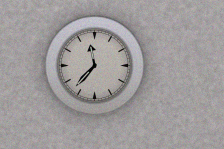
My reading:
11 h 37 min
